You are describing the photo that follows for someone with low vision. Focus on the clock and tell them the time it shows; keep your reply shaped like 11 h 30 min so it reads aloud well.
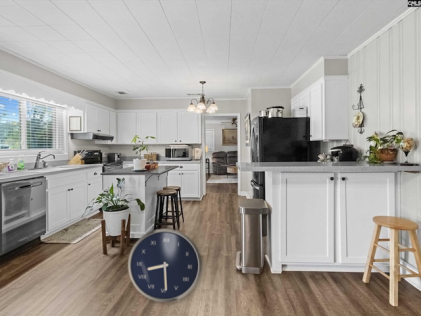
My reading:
8 h 29 min
